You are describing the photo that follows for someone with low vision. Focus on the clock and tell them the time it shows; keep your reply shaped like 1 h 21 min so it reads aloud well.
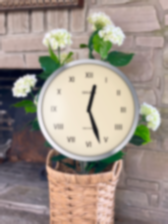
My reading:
12 h 27 min
